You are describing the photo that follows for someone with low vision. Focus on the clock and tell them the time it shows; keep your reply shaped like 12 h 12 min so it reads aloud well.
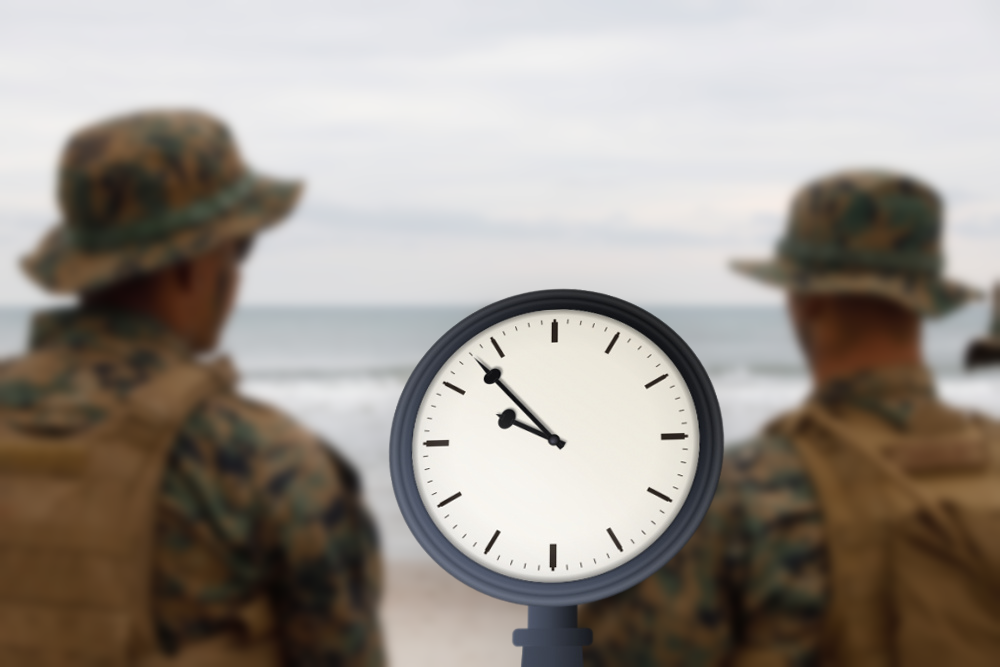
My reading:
9 h 53 min
